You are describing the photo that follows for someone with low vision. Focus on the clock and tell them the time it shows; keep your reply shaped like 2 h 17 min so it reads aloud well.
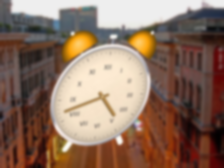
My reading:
4 h 42 min
